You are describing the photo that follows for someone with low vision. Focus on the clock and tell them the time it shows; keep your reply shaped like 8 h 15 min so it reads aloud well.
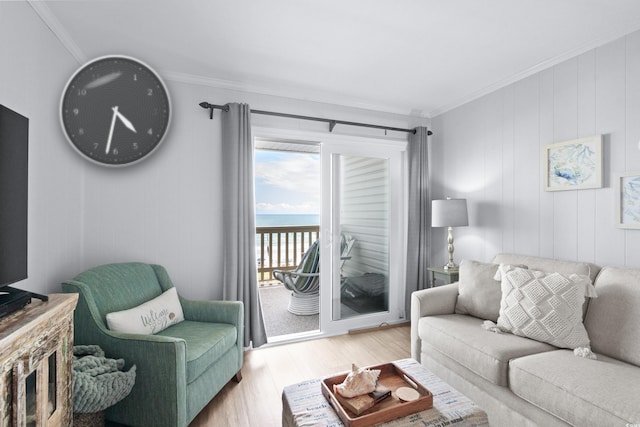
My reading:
4 h 32 min
